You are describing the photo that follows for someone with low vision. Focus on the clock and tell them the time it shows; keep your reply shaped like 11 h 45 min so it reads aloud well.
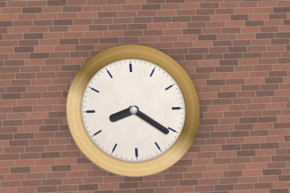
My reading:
8 h 21 min
